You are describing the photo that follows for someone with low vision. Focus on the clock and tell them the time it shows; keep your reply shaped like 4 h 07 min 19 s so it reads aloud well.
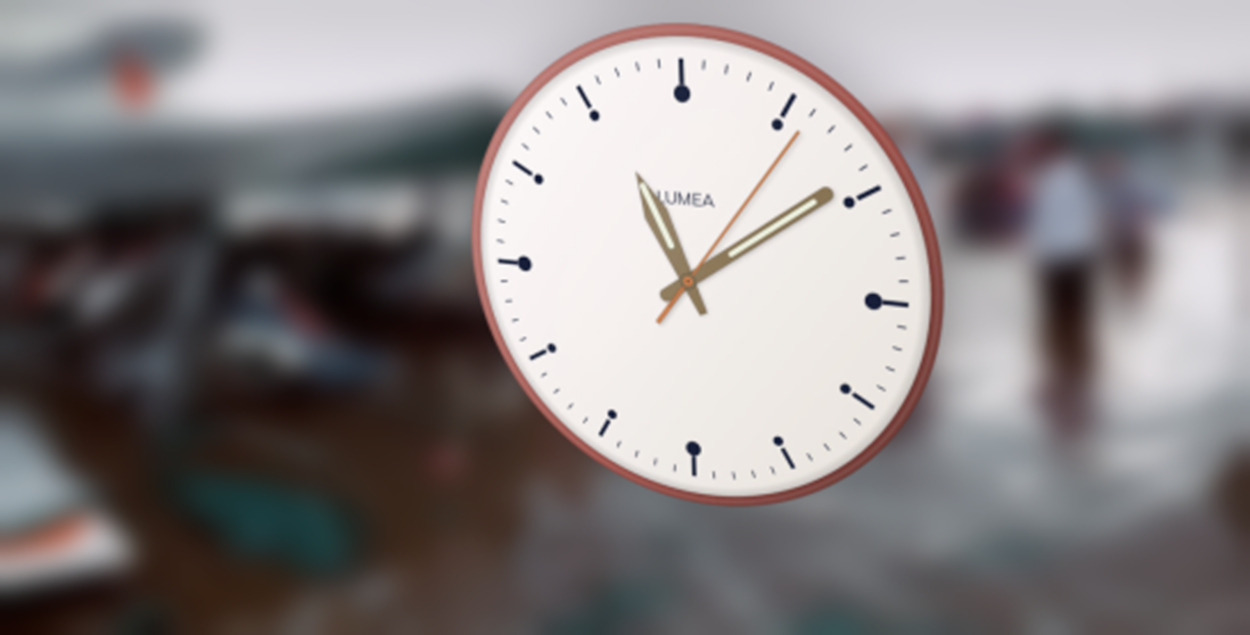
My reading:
11 h 09 min 06 s
